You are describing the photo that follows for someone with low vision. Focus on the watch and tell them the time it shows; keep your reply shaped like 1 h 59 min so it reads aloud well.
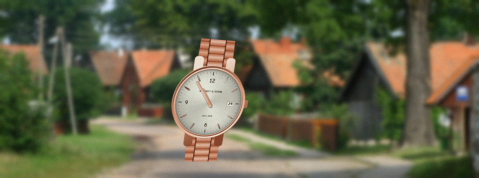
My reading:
10 h 54 min
